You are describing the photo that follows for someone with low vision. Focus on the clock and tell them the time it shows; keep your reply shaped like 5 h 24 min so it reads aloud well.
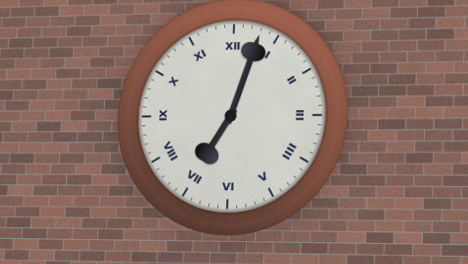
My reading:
7 h 03 min
